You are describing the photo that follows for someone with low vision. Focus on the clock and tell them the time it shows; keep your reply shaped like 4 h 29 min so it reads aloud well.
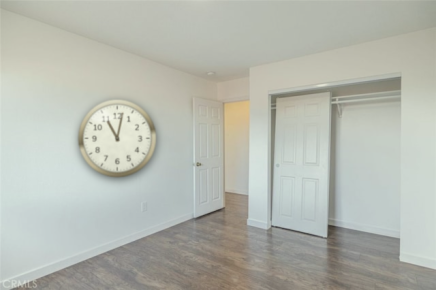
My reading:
11 h 02 min
